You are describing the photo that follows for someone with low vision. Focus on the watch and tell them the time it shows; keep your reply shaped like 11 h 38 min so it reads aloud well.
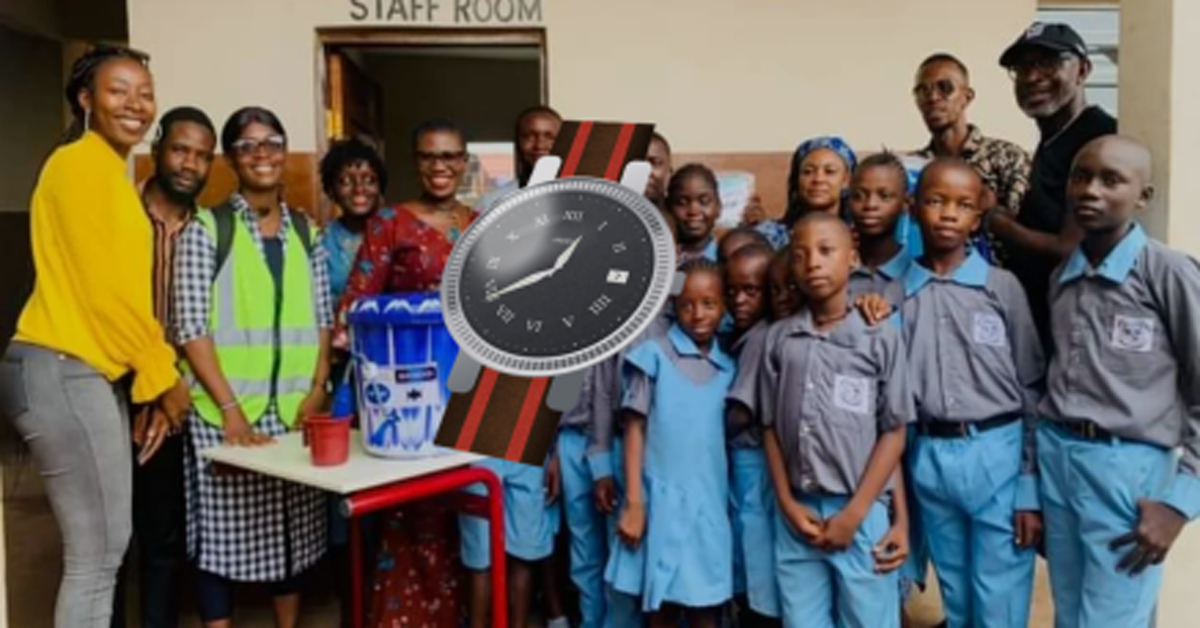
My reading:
12 h 39 min
